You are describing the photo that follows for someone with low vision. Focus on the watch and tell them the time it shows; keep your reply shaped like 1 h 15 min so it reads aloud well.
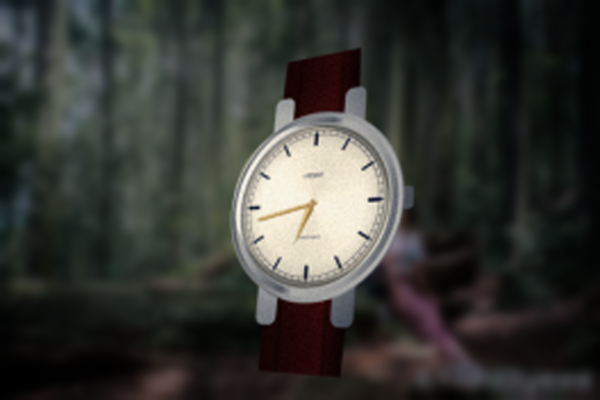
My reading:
6 h 43 min
